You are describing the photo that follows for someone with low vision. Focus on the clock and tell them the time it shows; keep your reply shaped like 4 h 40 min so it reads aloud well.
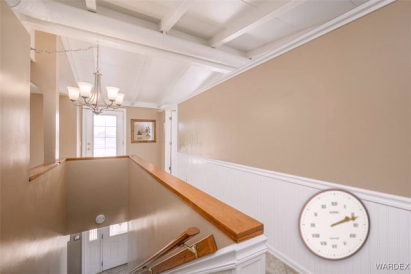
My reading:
2 h 12 min
